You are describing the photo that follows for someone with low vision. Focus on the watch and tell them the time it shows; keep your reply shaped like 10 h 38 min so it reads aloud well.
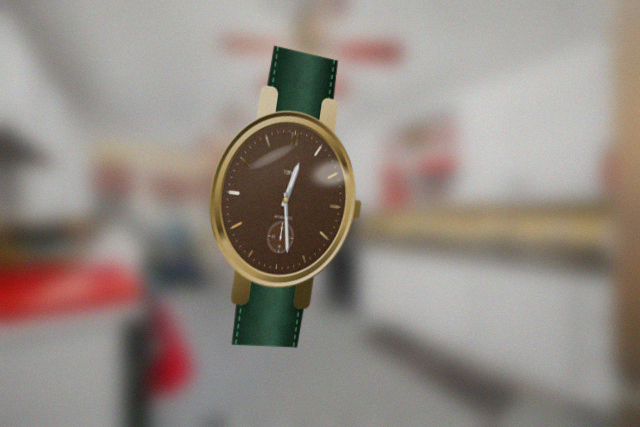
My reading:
12 h 28 min
